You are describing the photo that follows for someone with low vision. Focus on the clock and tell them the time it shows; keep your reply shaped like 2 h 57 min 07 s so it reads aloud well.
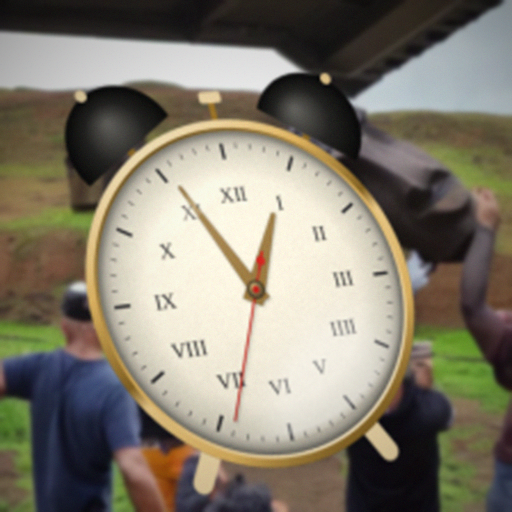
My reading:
12 h 55 min 34 s
